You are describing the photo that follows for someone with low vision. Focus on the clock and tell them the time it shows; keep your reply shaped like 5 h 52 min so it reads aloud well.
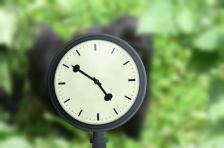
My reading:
4 h 51 min
